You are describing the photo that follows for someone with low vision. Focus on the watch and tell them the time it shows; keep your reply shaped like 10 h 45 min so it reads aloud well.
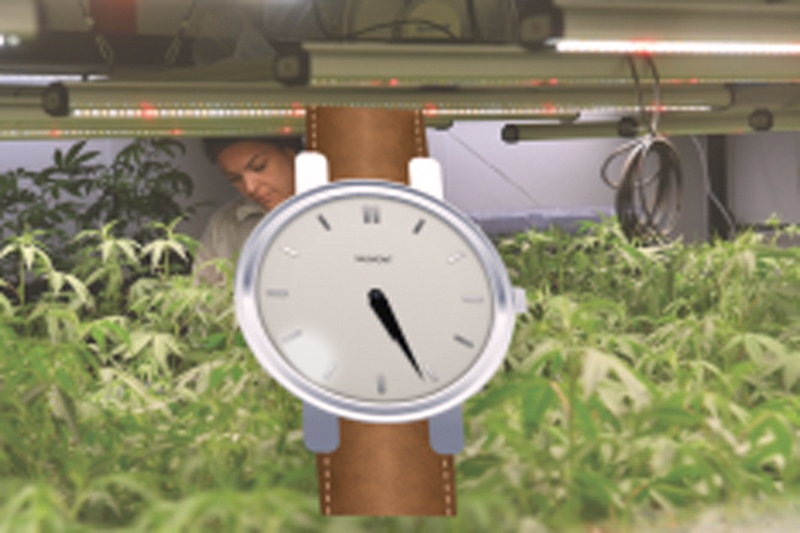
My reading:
5 h 26 min
